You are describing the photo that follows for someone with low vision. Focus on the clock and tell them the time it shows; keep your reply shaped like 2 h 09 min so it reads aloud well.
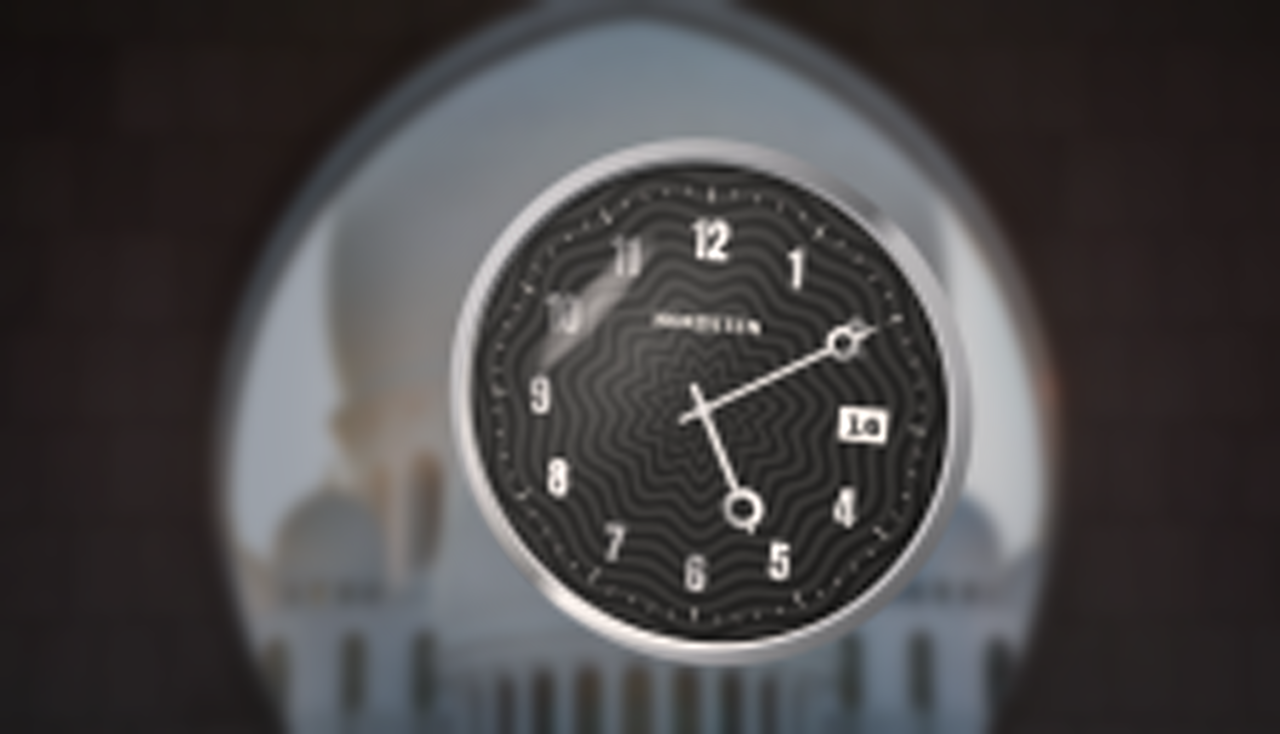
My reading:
5 h 10 min
